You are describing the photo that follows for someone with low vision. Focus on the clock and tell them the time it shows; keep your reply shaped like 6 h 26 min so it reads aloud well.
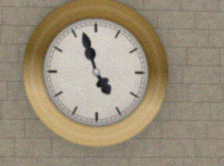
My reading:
4 h 57 min
